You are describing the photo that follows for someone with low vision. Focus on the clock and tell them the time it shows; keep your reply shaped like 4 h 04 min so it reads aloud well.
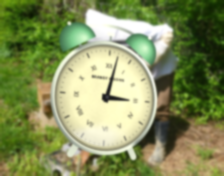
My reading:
3 h 02 min
